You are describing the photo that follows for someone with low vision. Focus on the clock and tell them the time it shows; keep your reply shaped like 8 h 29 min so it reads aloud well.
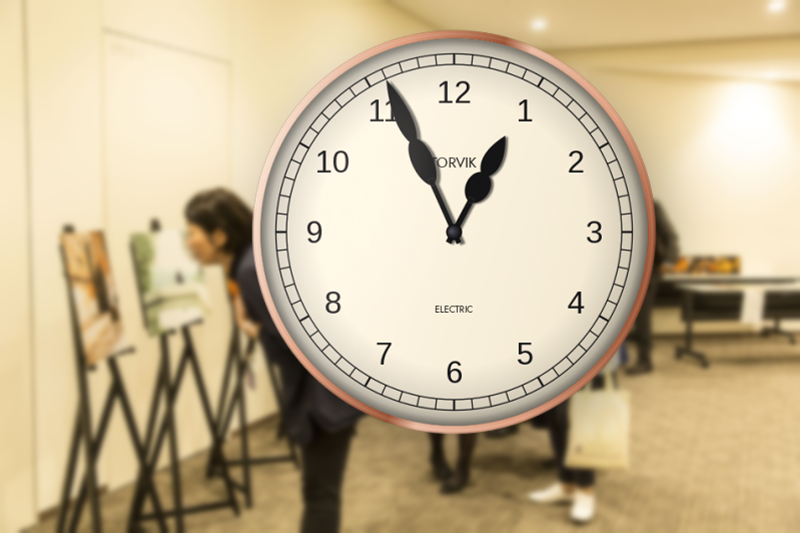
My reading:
12 h 56 min
